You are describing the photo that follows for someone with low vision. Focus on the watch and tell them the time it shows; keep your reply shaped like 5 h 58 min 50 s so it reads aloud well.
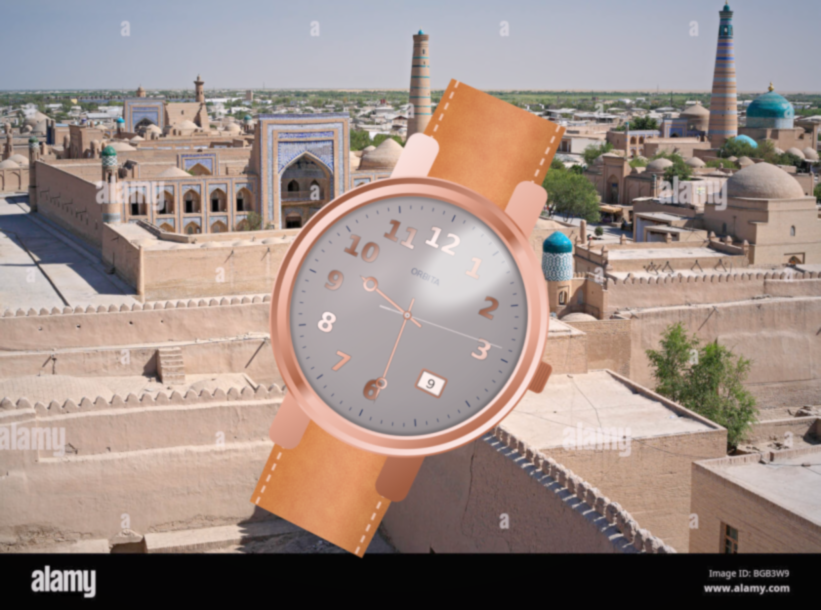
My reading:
9 h 29 min 14 s
